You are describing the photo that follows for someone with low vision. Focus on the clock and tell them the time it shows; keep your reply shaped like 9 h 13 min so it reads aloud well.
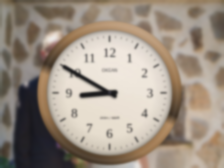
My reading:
8 h 50 min
